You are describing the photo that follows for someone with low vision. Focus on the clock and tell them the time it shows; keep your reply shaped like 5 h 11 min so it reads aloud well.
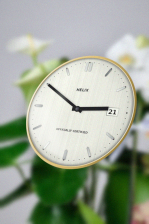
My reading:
2 h 50 min
